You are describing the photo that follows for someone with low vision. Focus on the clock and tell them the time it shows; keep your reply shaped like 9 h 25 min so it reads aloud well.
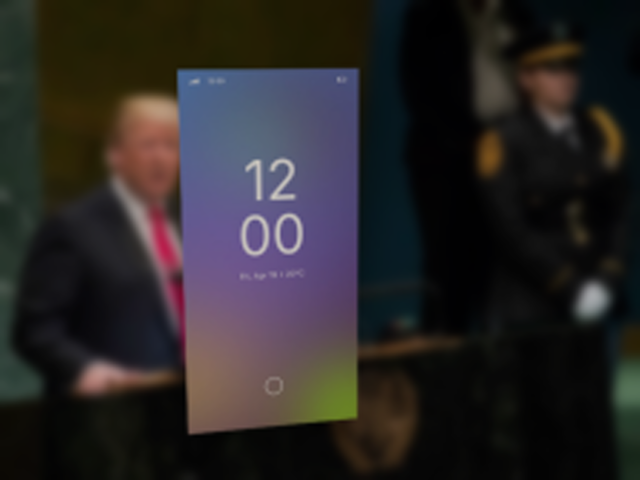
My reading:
12 h 00 min
